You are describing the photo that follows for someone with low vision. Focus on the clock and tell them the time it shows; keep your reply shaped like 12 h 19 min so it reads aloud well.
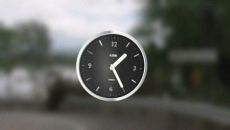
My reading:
1 h 25 min
